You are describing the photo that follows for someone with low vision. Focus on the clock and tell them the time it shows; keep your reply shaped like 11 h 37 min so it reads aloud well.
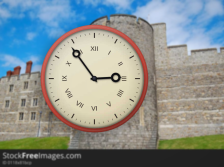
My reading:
2 h 54 min
